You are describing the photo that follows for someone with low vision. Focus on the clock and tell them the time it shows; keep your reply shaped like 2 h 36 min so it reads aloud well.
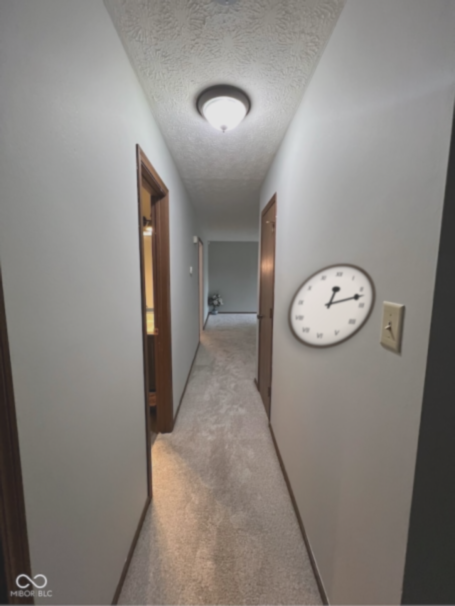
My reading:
12 h 12 min
